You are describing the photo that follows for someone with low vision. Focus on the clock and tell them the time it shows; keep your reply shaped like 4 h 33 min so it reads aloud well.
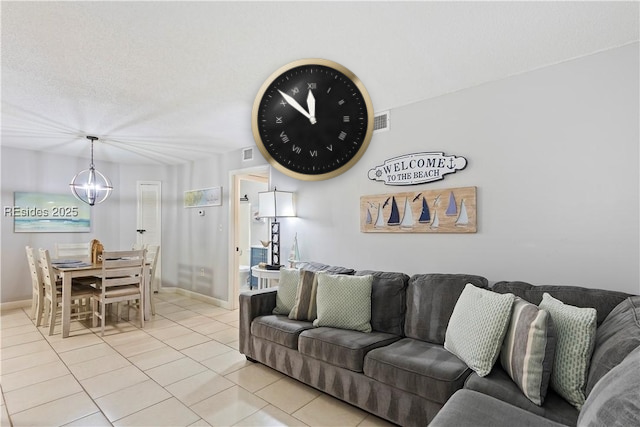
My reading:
11 h 52 min
